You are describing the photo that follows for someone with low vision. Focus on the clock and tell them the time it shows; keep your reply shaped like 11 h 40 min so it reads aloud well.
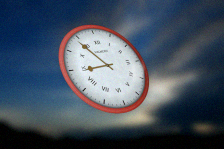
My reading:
8 h 54 min
